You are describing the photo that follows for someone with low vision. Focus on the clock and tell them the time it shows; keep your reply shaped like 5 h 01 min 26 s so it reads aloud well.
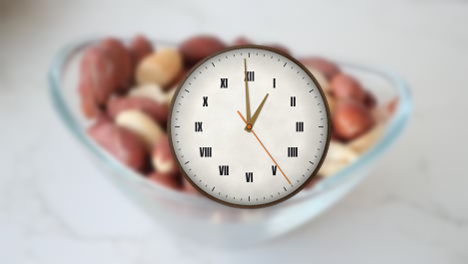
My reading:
12 h 59 min 24 s
